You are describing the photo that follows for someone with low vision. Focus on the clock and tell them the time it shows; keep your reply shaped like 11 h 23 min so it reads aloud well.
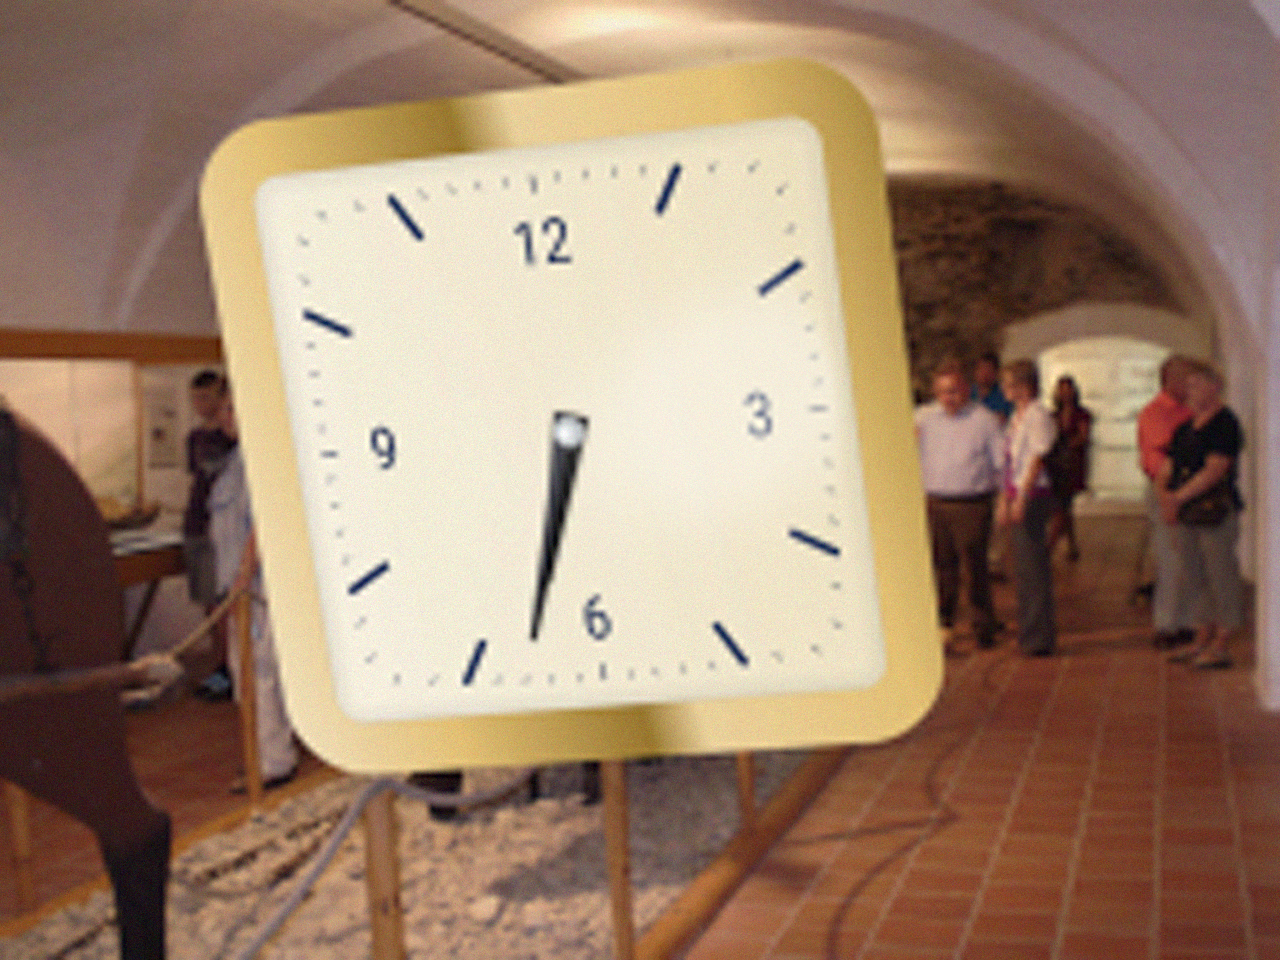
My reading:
6 h 33 min
